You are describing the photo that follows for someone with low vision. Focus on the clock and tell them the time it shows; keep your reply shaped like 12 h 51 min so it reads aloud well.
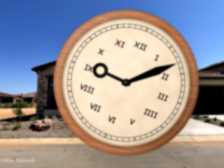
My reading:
9 h 08 min
